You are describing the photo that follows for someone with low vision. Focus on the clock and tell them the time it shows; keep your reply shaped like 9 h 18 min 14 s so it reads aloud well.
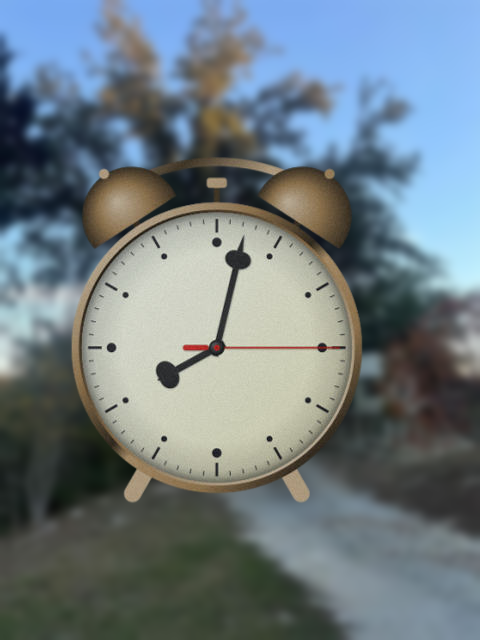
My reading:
8 h 02 min 15 s
